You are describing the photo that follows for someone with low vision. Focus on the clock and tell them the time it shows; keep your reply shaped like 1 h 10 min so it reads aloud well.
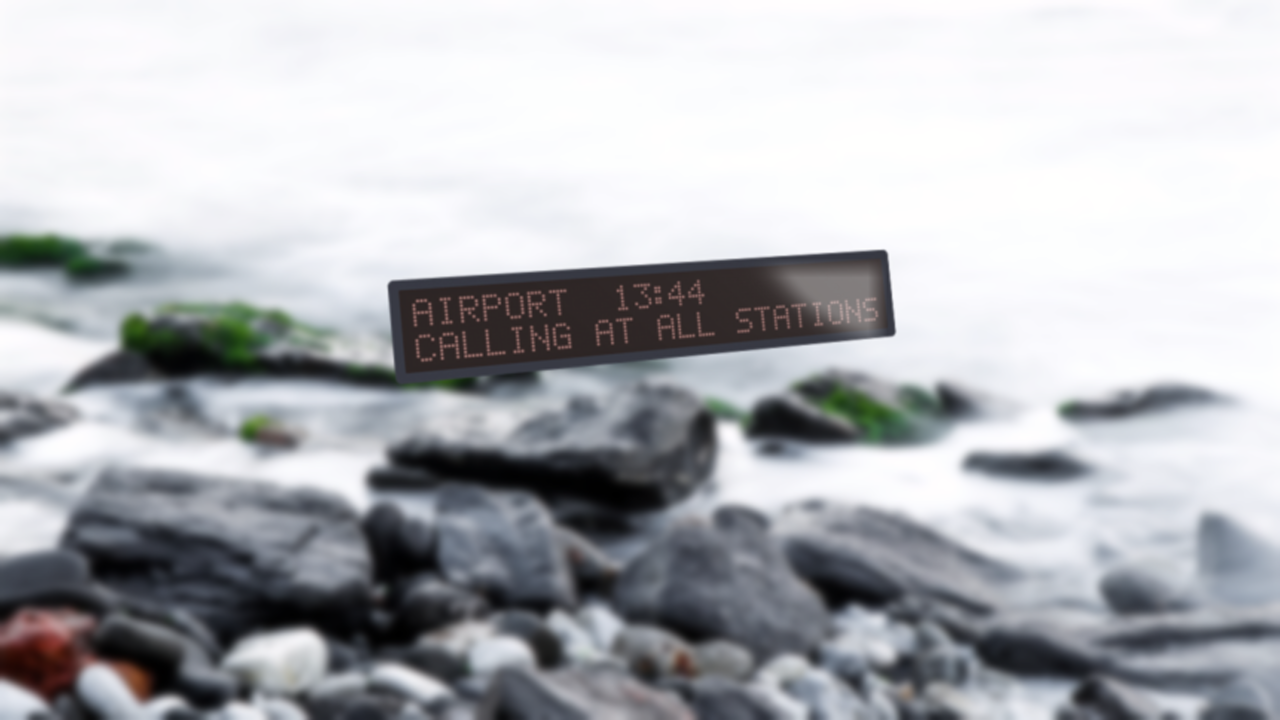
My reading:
13 h 44 min
